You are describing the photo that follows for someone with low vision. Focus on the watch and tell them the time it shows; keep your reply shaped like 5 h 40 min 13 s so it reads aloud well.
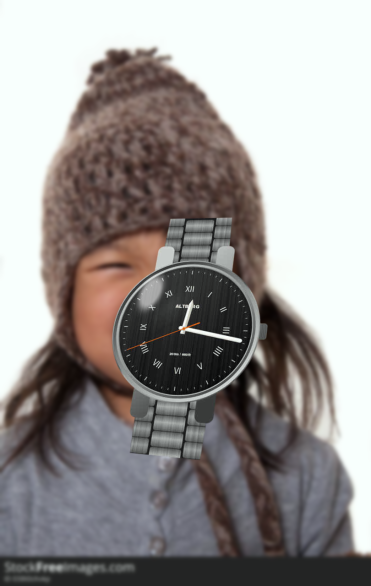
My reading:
12 h 16 min 41 s
